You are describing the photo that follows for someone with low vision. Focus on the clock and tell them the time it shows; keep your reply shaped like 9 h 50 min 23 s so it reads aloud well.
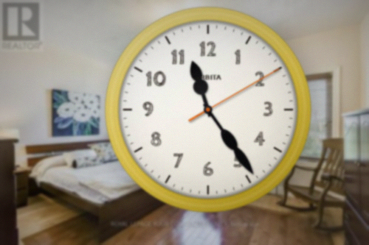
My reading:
11 h 24 min 10 s
